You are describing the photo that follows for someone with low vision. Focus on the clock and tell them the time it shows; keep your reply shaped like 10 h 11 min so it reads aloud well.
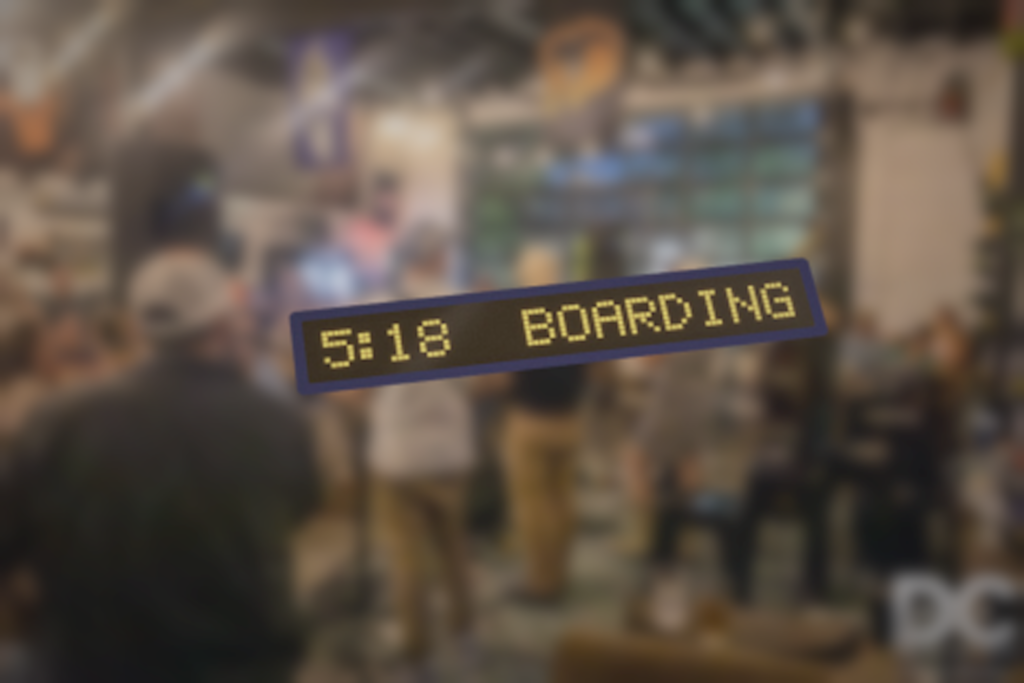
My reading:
5 h 18 min
